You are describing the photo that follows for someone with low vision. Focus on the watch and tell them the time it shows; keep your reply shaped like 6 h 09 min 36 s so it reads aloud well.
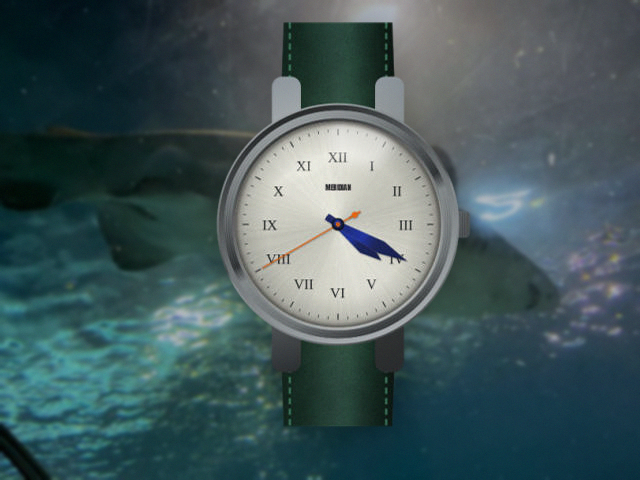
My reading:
4 h 19 min 40 s
